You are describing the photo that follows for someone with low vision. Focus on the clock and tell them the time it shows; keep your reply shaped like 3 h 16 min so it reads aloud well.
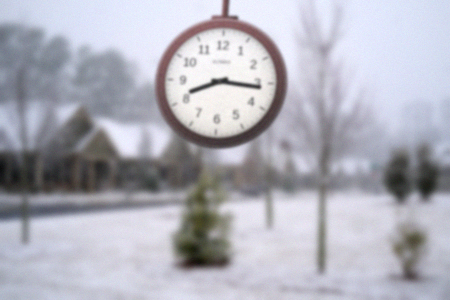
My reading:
8 h 16 min
